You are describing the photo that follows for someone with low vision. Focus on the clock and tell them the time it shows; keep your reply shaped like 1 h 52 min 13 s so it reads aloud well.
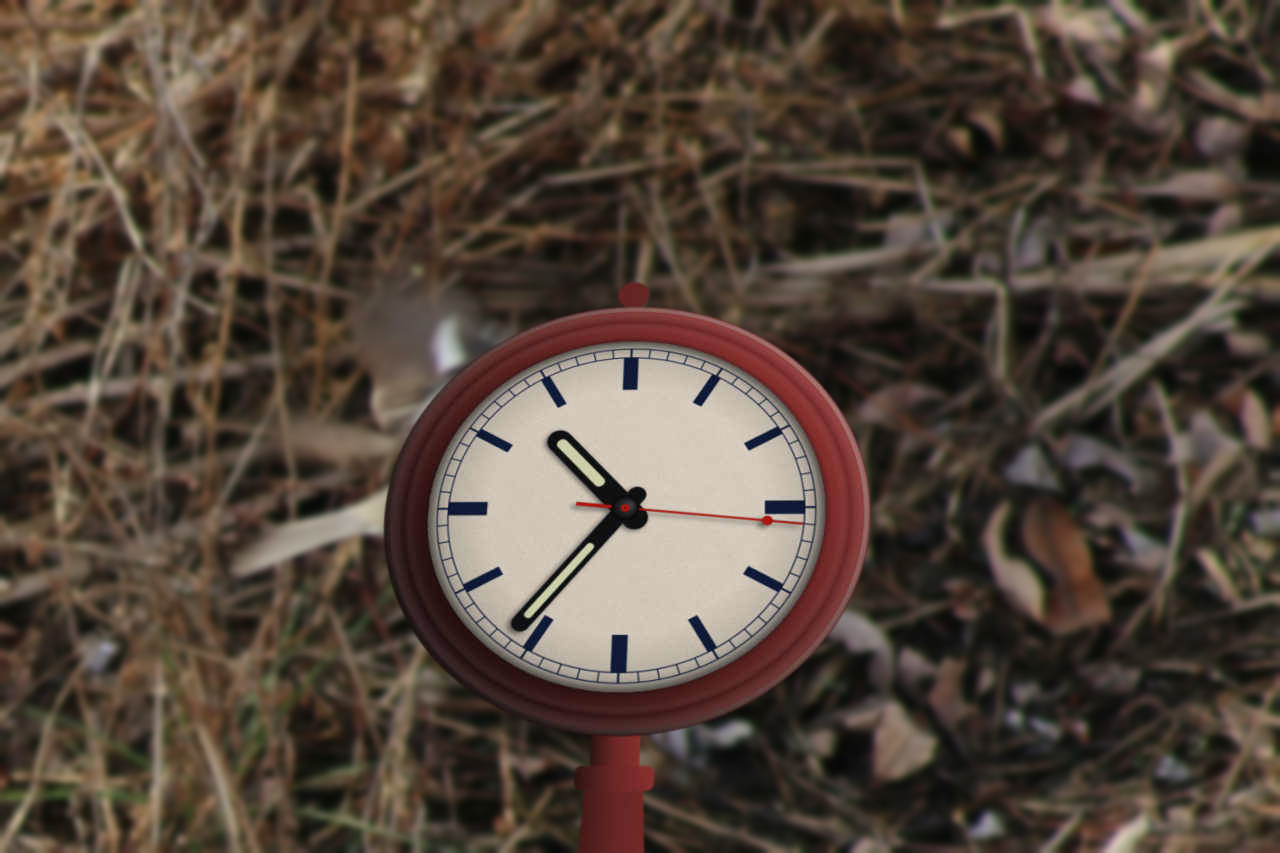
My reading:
10 h 36 min 16 s
